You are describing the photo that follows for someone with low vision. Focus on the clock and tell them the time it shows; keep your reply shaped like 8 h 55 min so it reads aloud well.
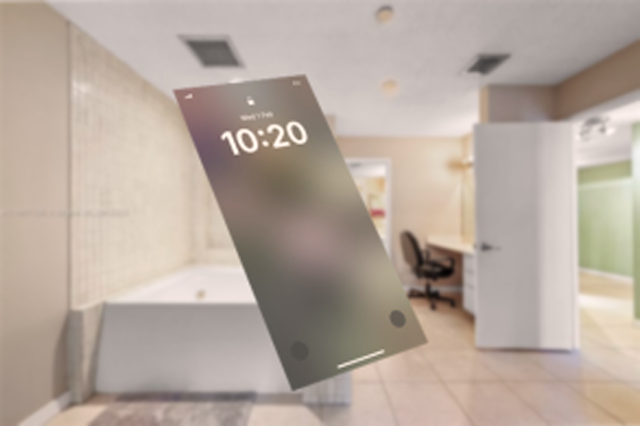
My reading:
10 h 20 min
